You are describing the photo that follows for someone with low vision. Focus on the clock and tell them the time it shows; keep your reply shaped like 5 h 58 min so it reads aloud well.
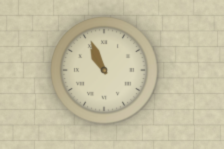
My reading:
10 h 56 min
